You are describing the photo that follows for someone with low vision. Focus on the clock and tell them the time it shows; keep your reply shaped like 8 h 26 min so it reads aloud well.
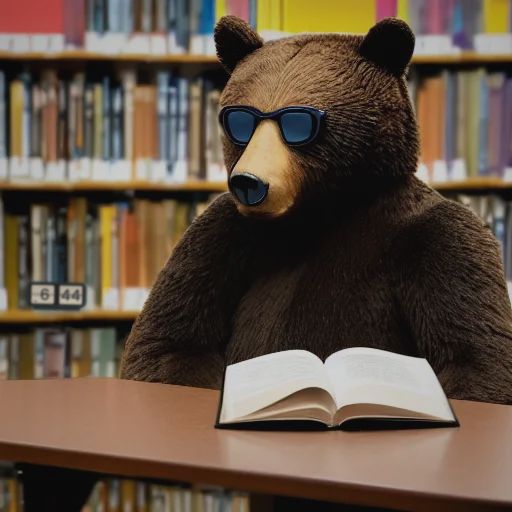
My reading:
6 h 44 min
